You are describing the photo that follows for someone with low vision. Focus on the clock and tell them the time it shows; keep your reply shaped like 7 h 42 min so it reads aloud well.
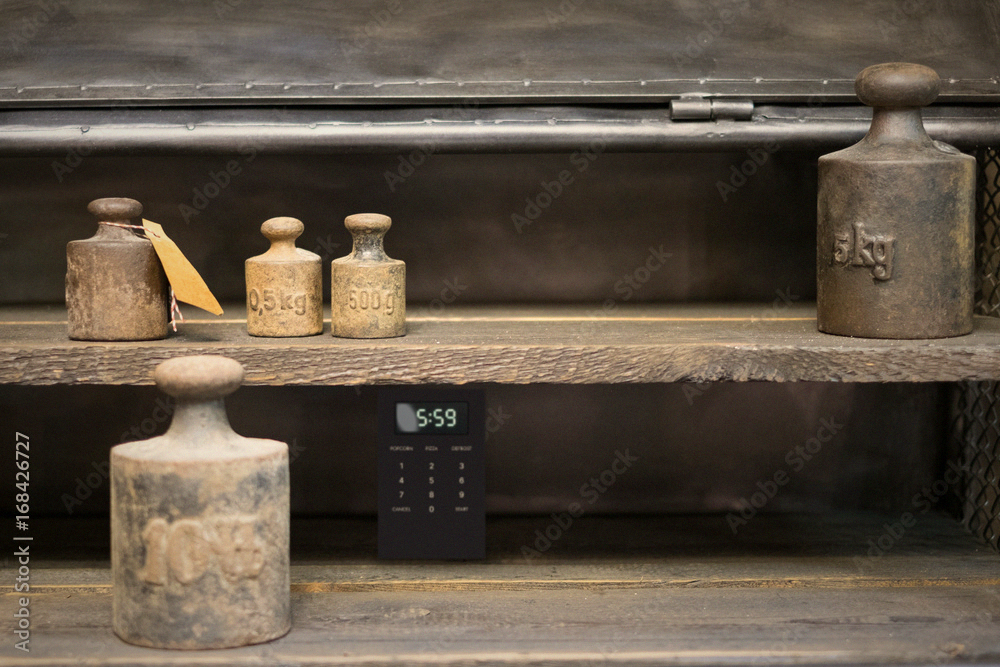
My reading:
5 h 59 min
